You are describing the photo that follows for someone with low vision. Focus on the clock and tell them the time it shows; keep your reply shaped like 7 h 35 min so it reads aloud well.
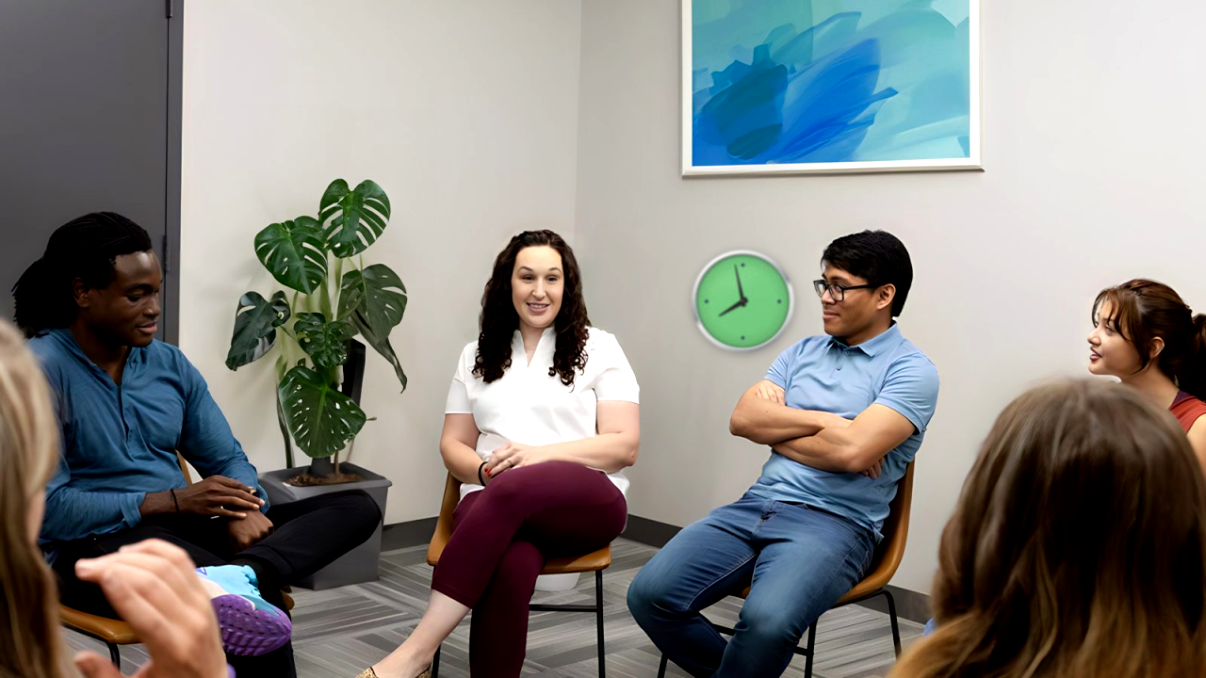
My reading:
7 h 58 min
